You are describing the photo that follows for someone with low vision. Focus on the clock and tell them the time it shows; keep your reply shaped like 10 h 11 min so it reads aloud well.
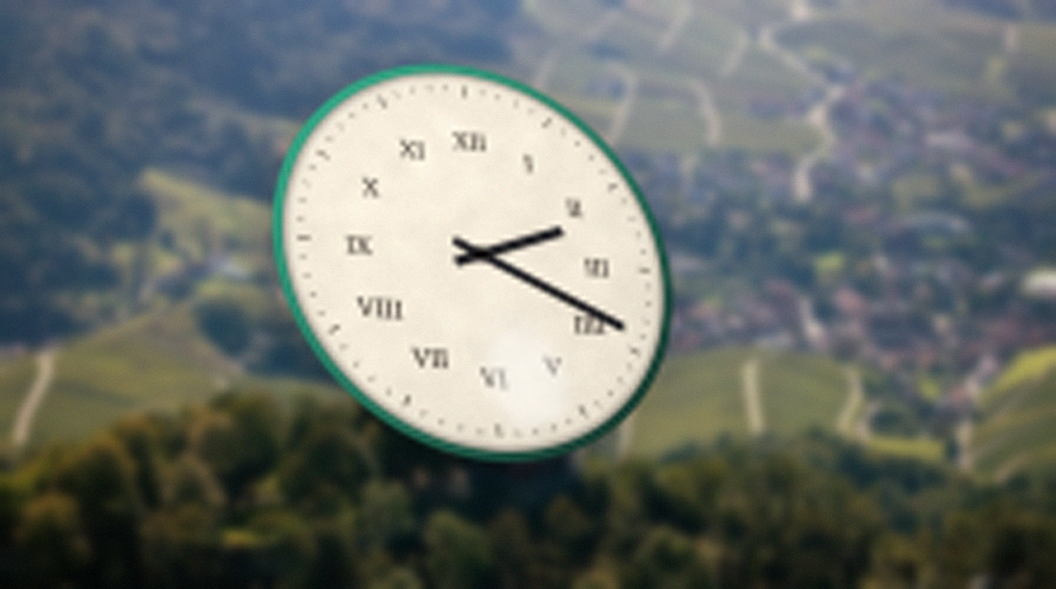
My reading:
2 h 19 min
